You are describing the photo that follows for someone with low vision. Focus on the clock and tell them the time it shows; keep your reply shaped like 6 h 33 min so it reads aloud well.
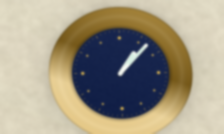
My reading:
1 h 07 min
